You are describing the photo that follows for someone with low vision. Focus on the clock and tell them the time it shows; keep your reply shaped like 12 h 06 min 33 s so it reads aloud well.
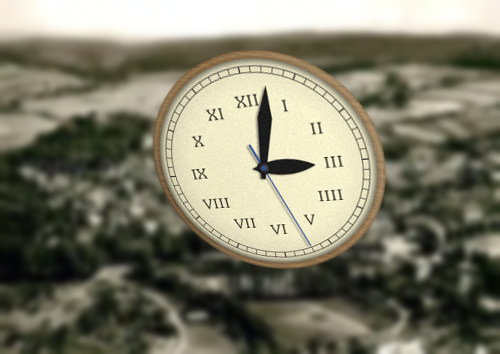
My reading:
3 h 02 min 27 s
